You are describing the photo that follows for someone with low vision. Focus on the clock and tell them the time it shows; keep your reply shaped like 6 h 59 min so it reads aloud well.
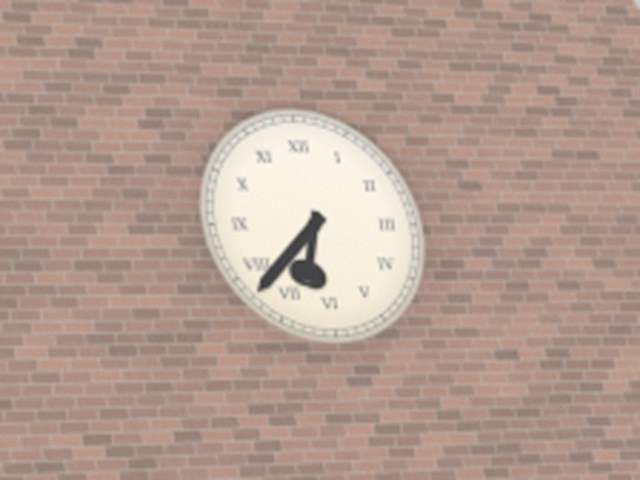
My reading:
6 h 38 min
